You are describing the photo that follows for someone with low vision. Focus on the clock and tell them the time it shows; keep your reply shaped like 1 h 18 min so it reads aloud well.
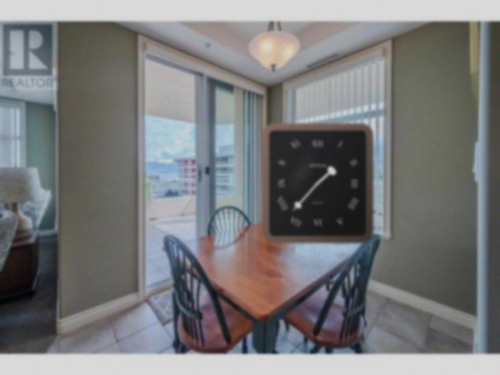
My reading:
1 h 37 min
